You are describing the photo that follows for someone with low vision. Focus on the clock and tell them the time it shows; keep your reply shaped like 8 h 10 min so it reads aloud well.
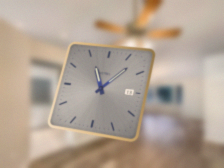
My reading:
11 h 07 min
